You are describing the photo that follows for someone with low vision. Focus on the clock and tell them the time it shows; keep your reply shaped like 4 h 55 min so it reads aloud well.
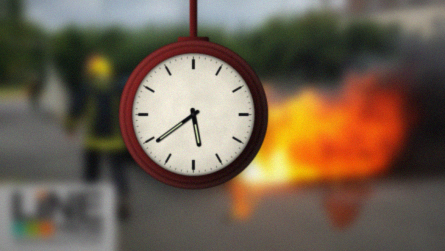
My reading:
5 h 39 min
